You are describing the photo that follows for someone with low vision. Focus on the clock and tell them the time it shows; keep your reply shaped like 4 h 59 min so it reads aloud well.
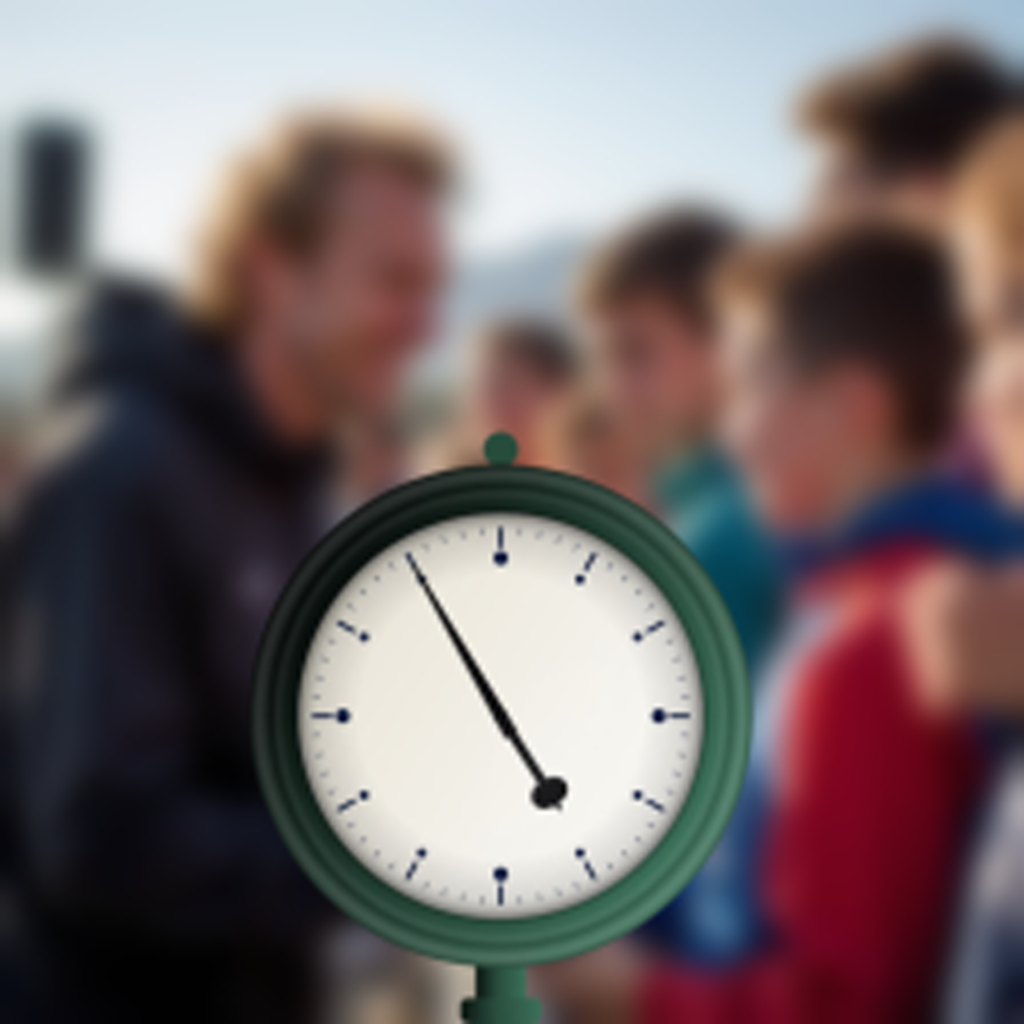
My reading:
4 h 55 min
